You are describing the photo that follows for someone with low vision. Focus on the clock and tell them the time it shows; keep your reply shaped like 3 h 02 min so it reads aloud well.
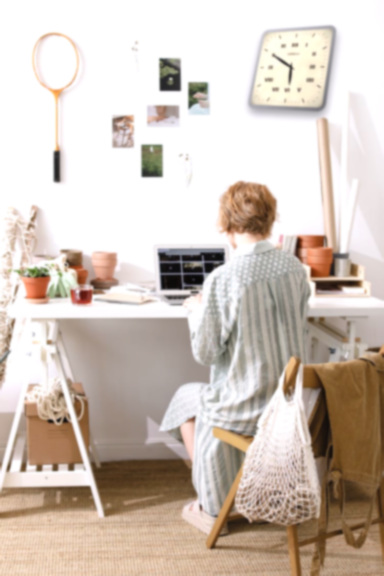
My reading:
5 h 50 min
